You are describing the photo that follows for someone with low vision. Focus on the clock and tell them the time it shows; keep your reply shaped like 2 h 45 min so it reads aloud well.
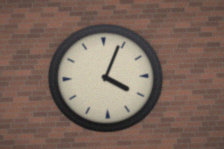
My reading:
4 h 04 min
